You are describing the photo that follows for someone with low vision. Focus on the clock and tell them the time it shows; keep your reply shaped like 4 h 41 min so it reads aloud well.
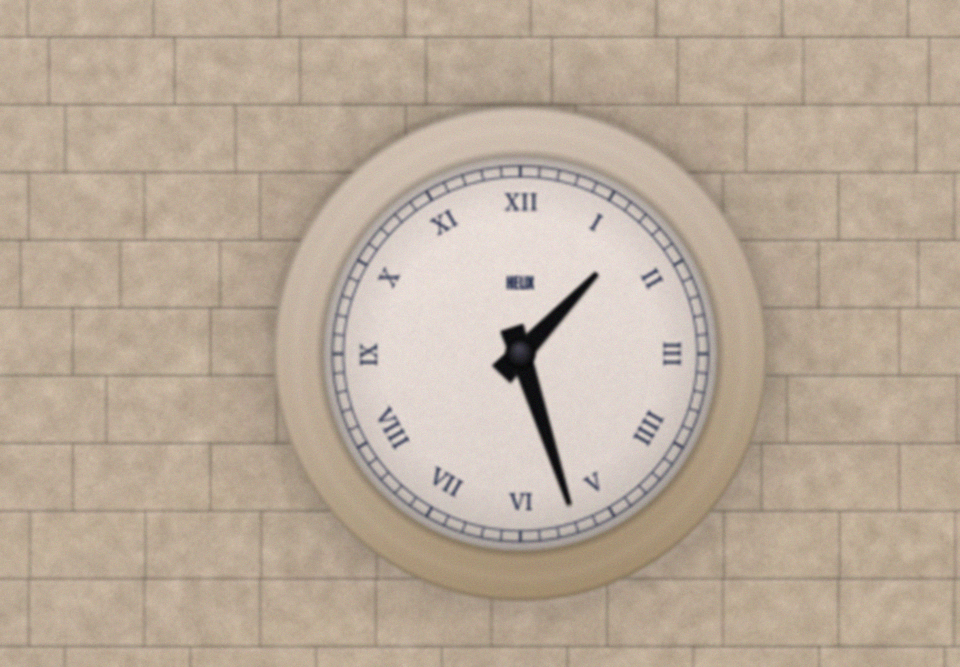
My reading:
1 h 27 min
